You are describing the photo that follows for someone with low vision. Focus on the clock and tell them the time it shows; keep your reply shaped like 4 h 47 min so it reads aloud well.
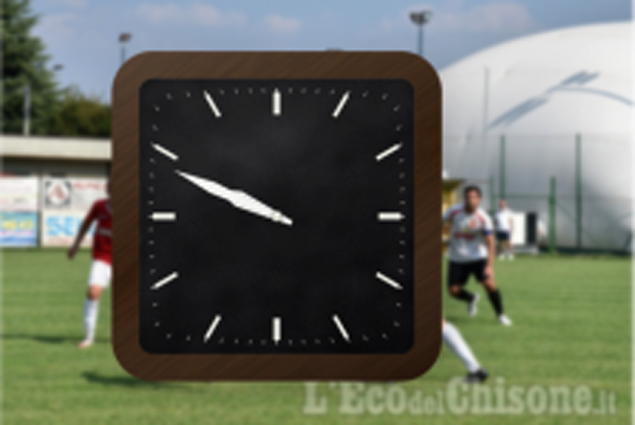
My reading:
9 h 49 min
